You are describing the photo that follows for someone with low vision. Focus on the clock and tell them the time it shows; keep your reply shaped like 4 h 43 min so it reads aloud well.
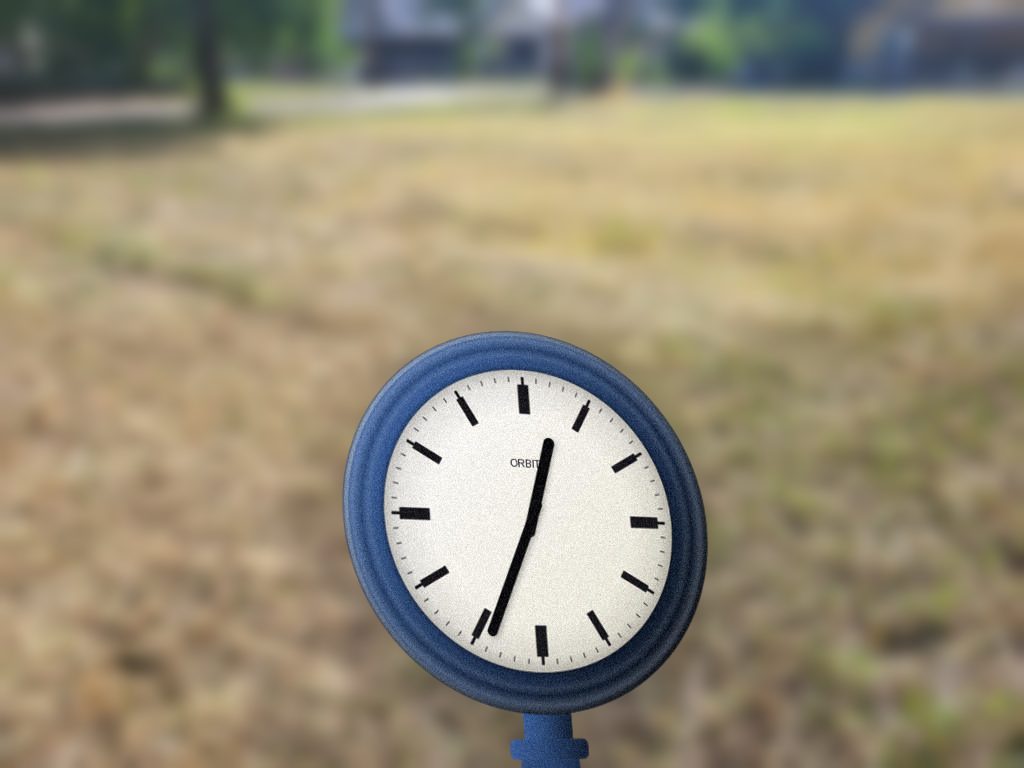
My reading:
12 h 34 min
